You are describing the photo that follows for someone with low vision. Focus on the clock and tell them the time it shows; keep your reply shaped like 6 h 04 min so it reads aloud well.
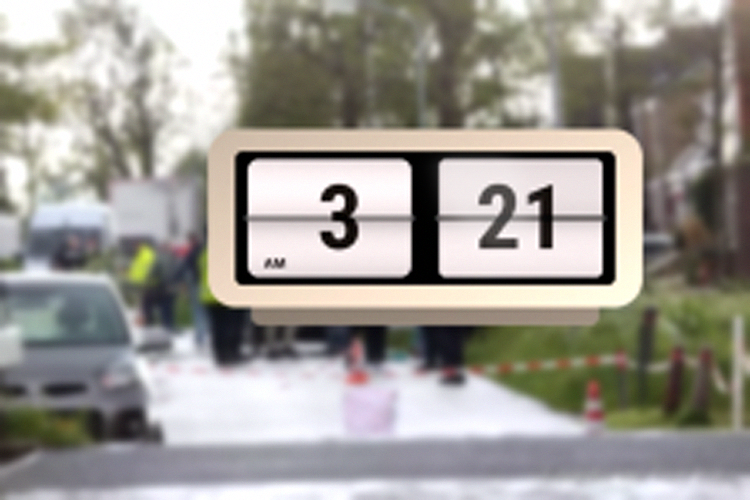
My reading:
3 h 21 min
